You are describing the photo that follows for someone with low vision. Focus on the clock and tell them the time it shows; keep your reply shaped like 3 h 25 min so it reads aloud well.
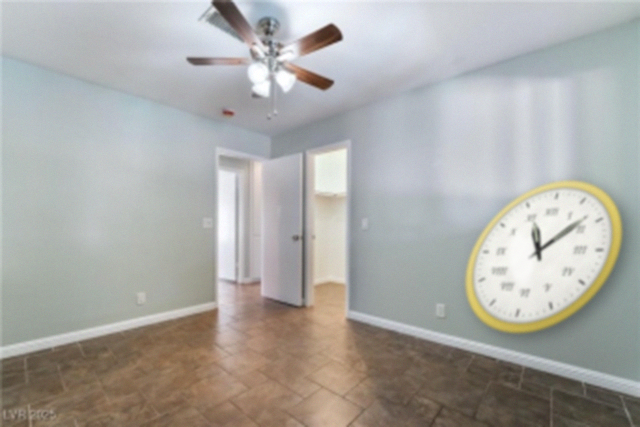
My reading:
11 h 08 min
